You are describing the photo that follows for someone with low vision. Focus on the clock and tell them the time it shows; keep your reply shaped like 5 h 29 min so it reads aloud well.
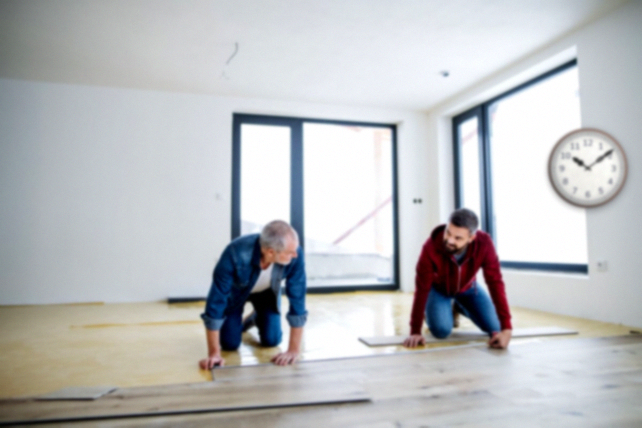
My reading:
10 h 09 min
